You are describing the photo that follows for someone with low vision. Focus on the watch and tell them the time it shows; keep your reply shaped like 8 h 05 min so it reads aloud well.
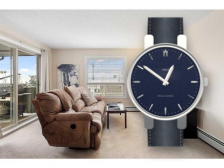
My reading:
12 h 51 min
